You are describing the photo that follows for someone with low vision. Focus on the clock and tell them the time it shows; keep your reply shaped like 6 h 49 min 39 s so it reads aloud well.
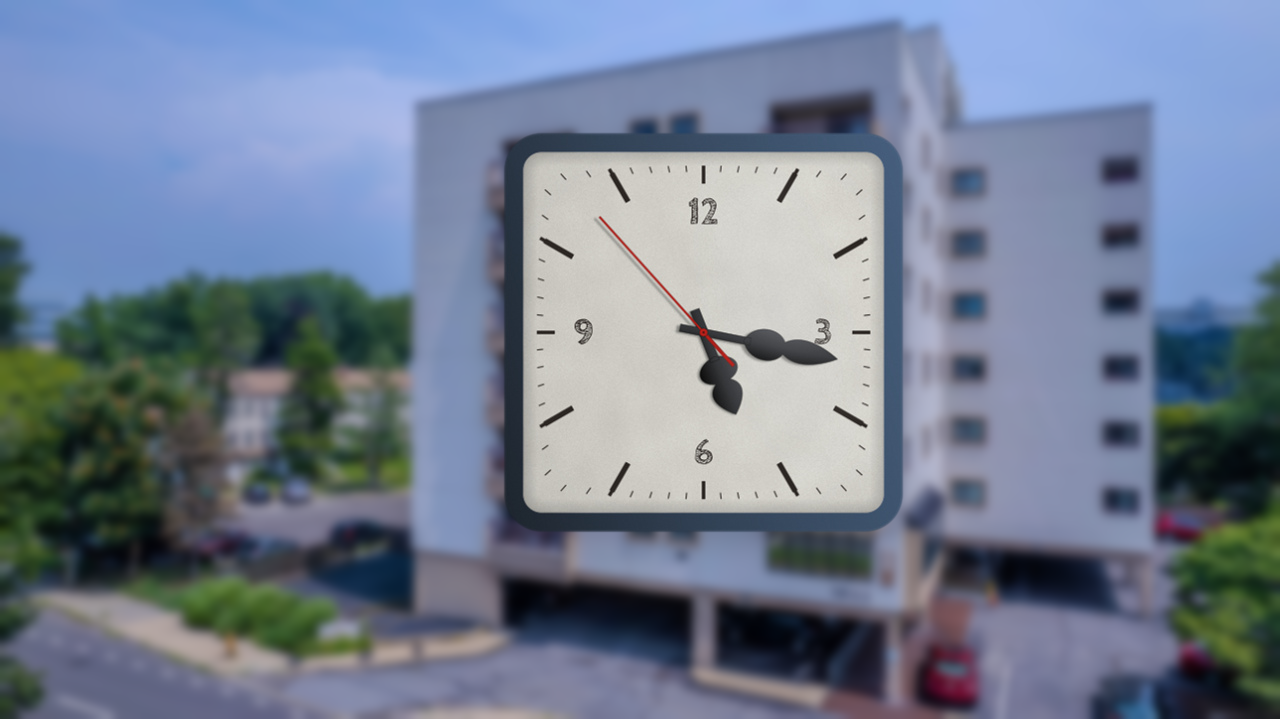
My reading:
5 h 16 min 53 s
